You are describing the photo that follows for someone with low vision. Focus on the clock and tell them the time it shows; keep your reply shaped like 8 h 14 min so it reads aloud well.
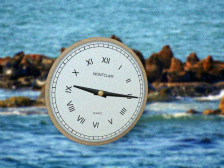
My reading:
9 h 15 min
